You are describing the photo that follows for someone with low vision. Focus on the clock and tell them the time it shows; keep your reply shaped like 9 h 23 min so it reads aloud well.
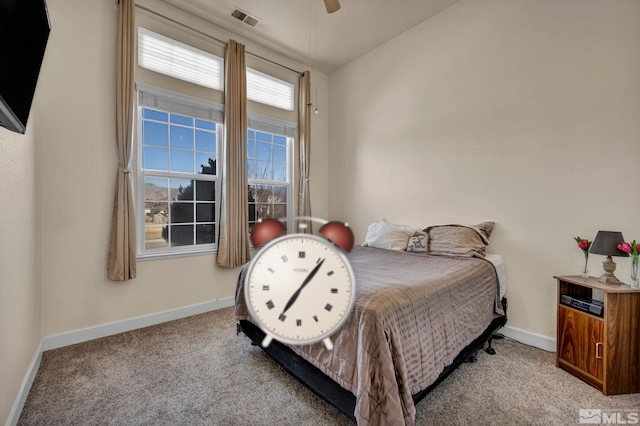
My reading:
7 h 06 min
